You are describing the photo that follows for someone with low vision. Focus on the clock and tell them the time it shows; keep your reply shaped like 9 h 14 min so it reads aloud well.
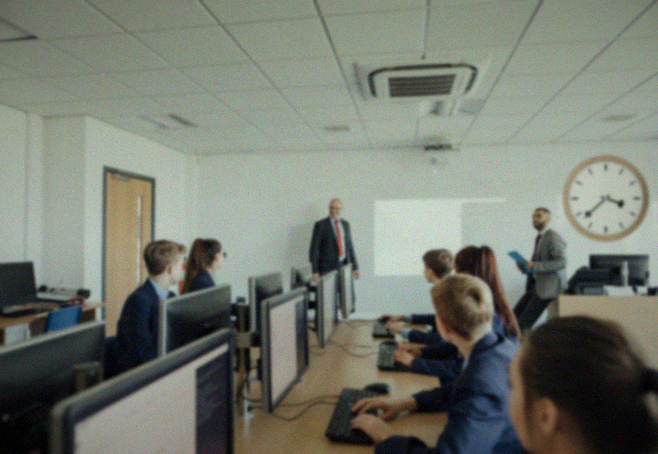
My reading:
3 h 38 min
